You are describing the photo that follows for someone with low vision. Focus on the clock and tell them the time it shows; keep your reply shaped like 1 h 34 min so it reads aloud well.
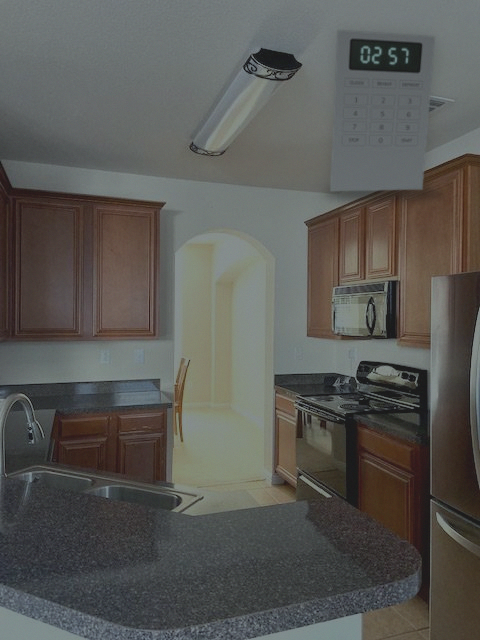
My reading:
2 h 57 min
